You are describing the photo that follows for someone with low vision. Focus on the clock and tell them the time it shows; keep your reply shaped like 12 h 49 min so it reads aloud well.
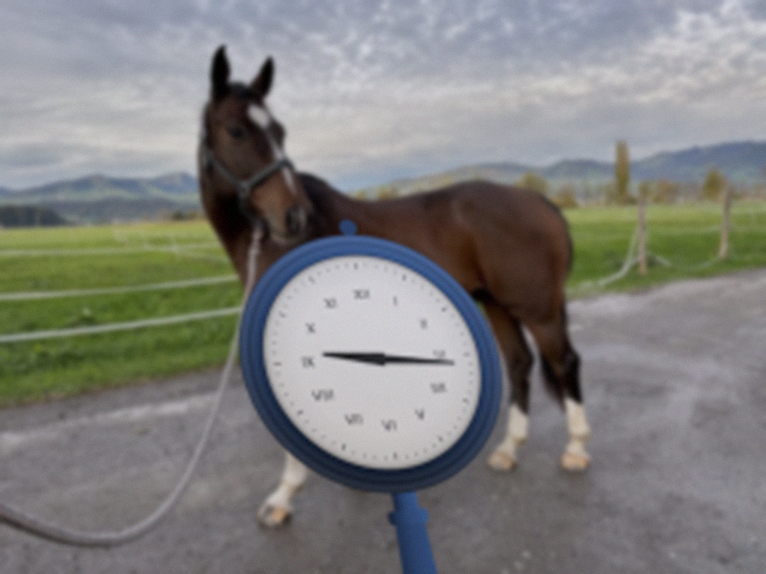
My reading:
9 h 16 min
